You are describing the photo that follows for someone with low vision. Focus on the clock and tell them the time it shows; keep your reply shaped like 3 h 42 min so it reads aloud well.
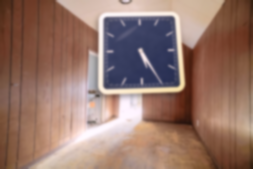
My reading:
5 h 25 min
